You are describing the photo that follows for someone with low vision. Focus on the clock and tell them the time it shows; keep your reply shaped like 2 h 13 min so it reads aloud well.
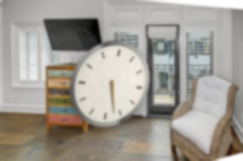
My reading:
5 h 27 min
